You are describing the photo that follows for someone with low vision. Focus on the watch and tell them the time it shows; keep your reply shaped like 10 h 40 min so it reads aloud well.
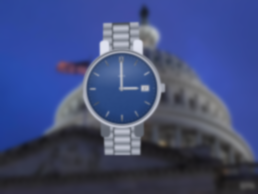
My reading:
3 h 00 min
